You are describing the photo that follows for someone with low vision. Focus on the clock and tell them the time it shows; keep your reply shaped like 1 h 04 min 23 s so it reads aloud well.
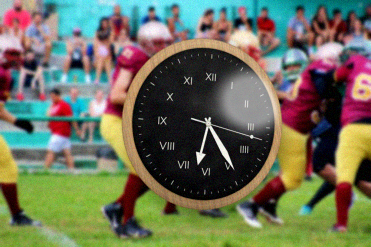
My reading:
6 h 24 min 17 s
